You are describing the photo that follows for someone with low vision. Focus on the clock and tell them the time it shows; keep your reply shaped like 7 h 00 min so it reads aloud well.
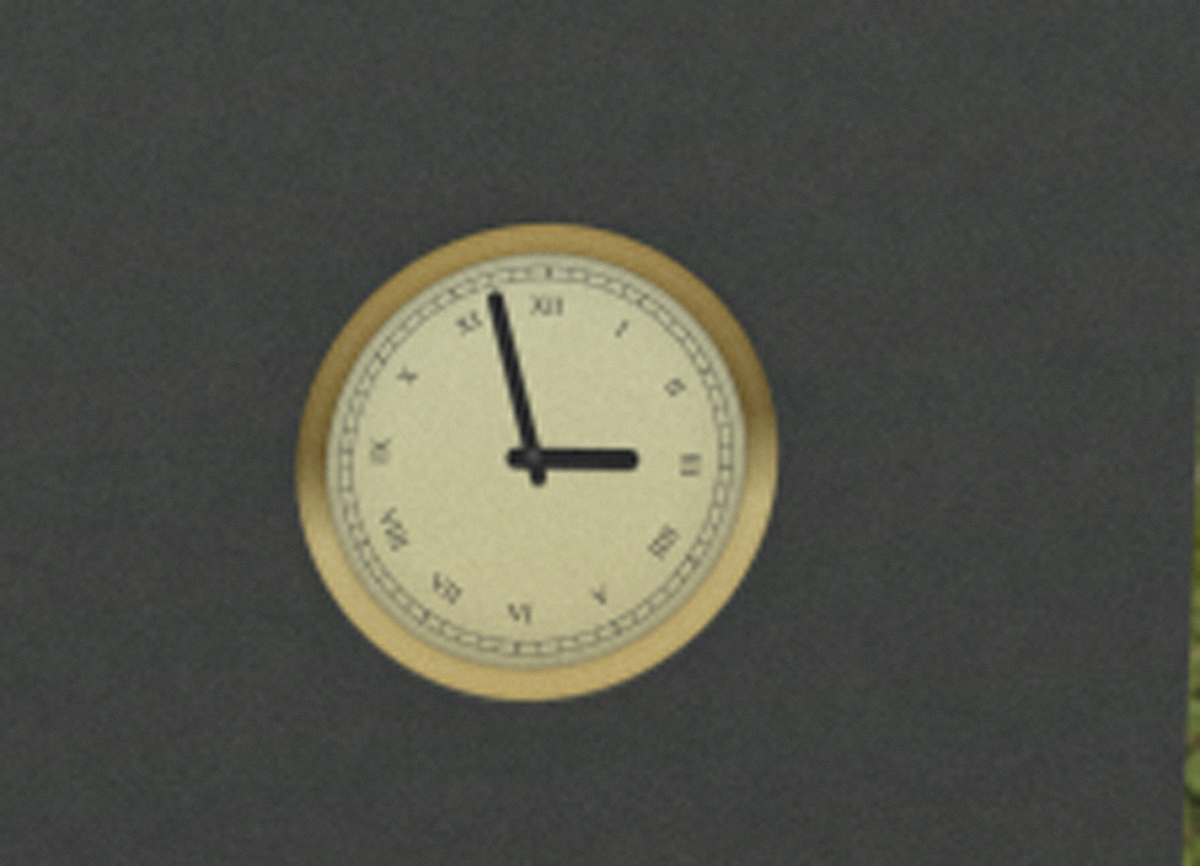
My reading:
2 h 57 min
